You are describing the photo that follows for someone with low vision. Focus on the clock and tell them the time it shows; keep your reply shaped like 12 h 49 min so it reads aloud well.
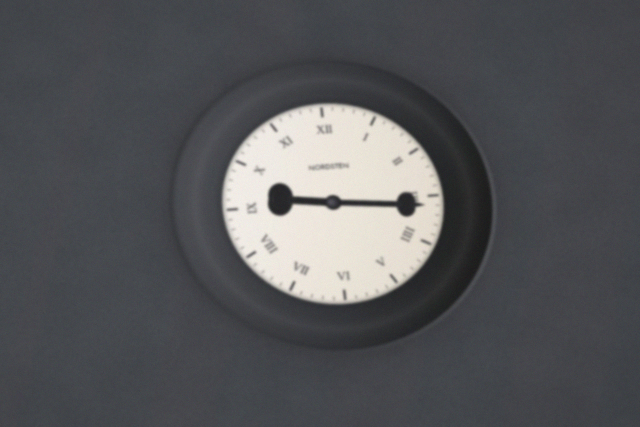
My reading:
9 h 16 min
